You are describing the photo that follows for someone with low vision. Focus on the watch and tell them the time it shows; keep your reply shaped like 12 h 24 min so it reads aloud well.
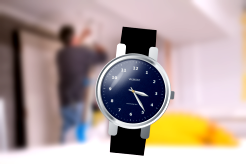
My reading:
3 h 24 min
